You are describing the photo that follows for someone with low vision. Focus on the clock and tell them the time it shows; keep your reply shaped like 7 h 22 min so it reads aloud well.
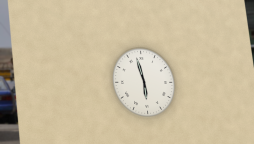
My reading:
5 h 58 min
